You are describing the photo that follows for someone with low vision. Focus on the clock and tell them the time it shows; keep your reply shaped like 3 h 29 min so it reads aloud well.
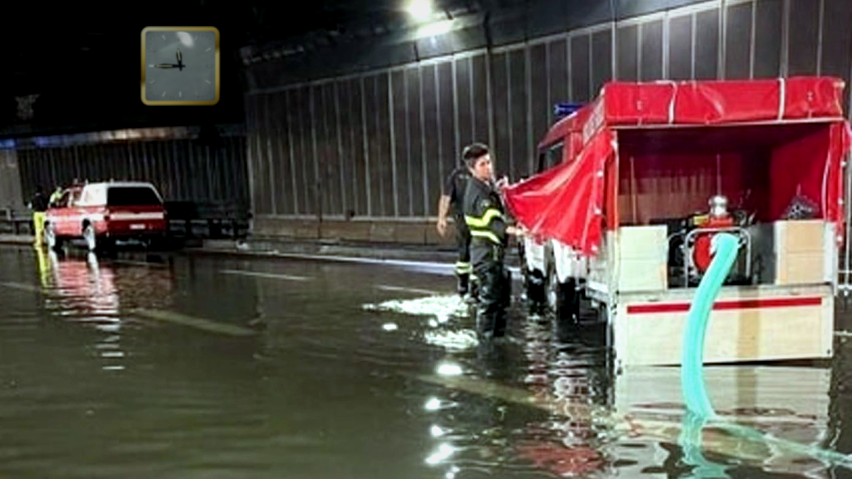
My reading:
11 h 45 min
